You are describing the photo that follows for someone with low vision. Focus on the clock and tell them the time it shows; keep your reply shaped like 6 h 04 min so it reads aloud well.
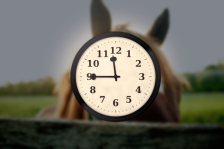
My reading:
11 h 45 min
